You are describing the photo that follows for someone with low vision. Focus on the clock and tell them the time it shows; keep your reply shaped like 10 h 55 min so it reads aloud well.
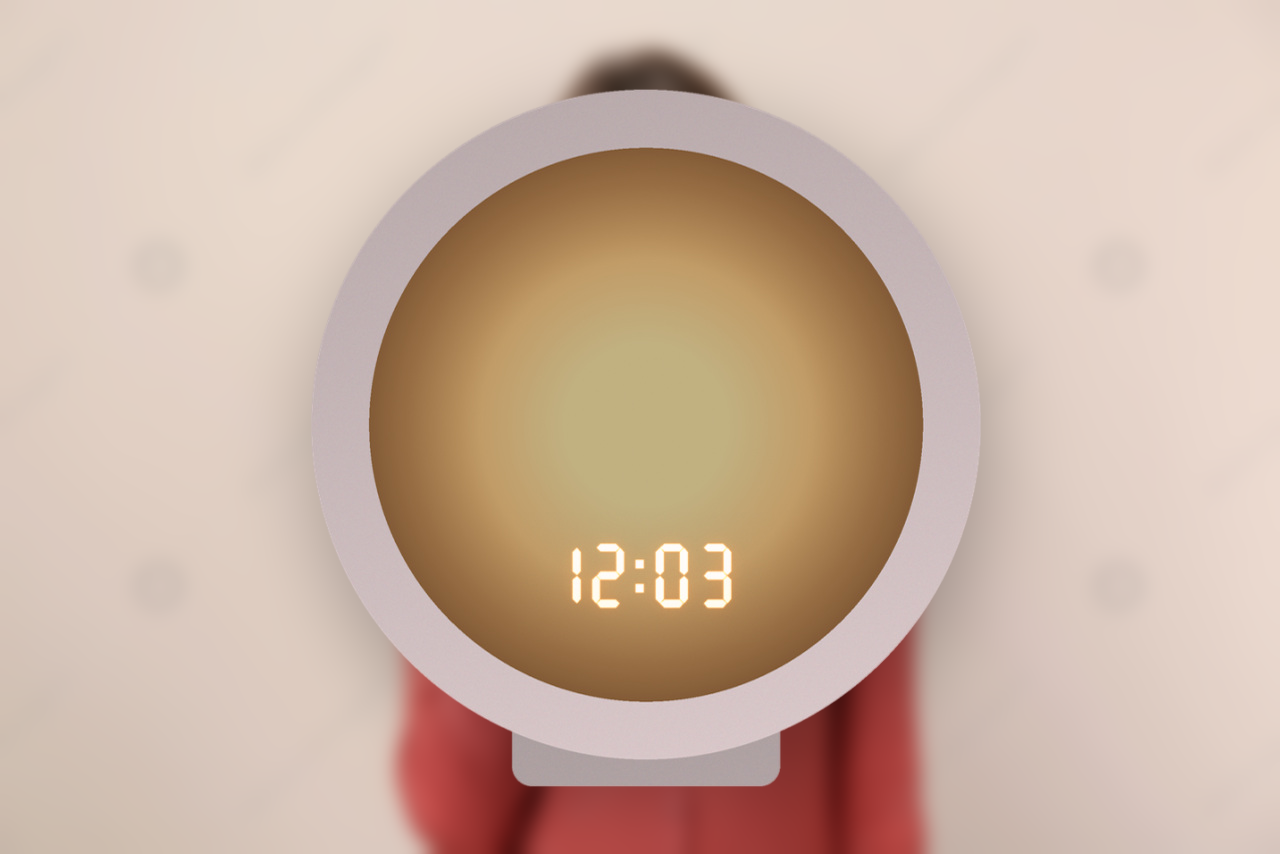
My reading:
12 h 03 min
